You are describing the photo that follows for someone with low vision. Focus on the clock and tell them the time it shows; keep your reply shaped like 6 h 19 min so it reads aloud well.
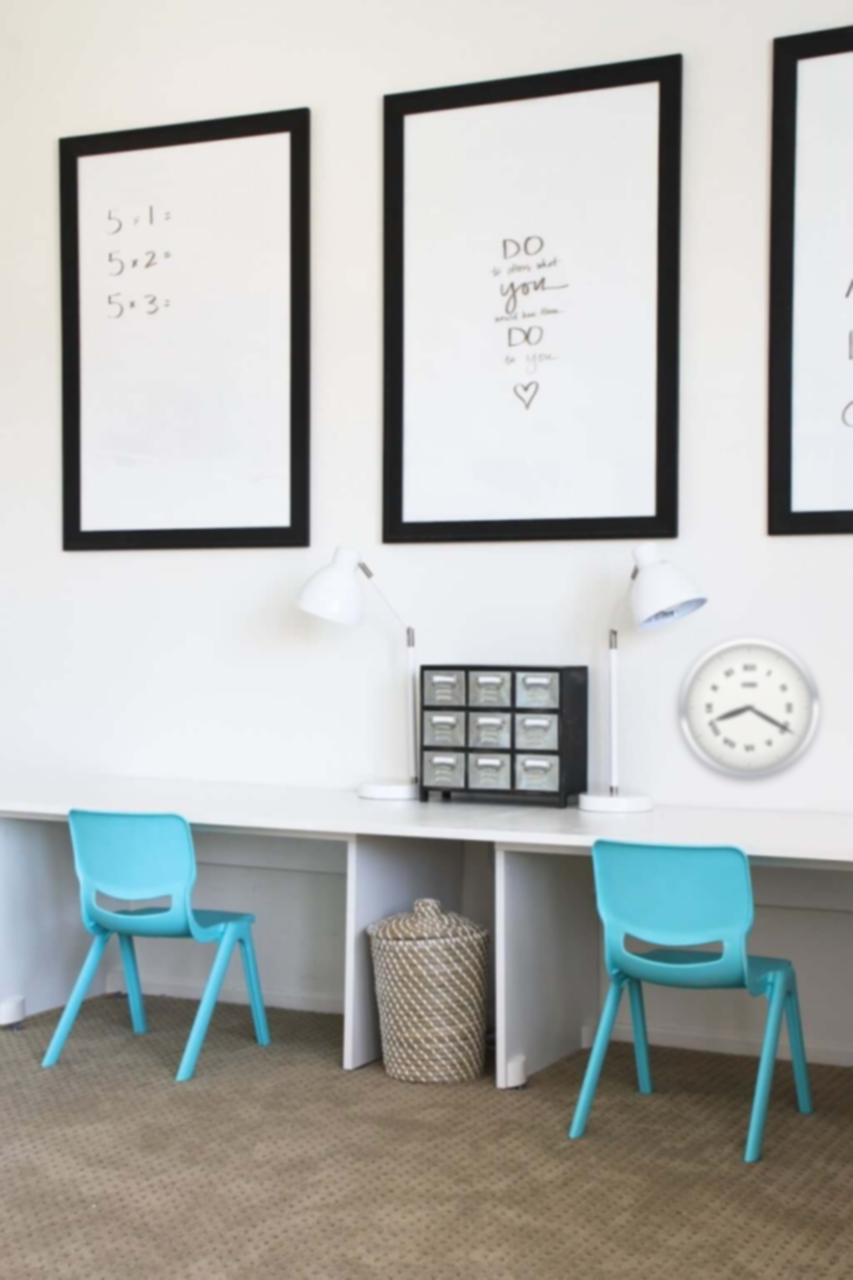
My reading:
8 h 20 min
